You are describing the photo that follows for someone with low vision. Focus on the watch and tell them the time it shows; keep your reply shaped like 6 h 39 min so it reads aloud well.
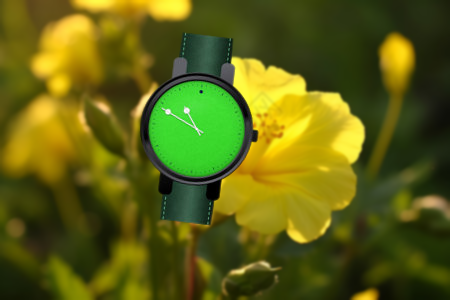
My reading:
10 h 49 min
